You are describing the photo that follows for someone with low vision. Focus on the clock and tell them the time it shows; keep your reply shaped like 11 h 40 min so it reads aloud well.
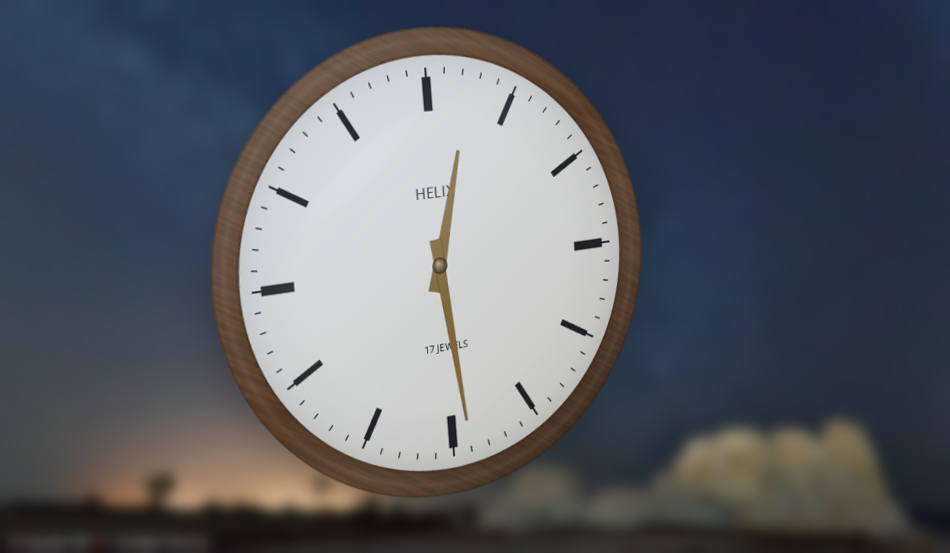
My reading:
12 h 29 min
